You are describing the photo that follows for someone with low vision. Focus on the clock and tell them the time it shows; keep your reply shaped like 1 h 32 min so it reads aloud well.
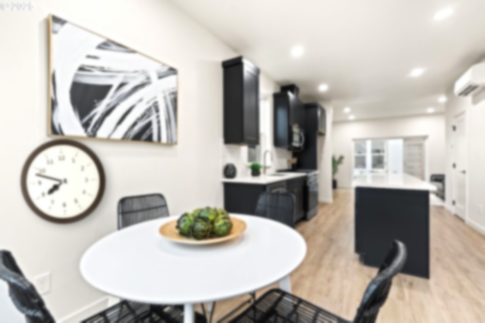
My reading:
7 h 48 min
